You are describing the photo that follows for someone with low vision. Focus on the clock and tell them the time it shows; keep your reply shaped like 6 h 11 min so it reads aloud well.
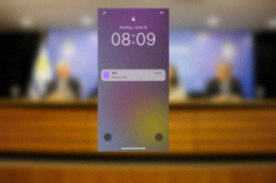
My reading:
8 h 09 min
